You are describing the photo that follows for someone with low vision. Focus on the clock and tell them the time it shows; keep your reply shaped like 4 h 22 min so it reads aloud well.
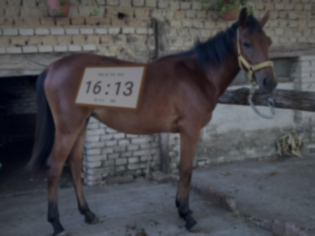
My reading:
16 h 13 min
